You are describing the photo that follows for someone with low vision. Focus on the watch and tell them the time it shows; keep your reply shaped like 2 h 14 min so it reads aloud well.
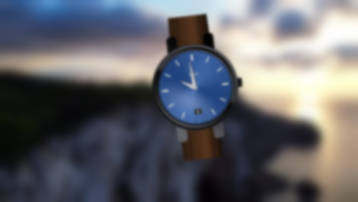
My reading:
9 h 59 min
